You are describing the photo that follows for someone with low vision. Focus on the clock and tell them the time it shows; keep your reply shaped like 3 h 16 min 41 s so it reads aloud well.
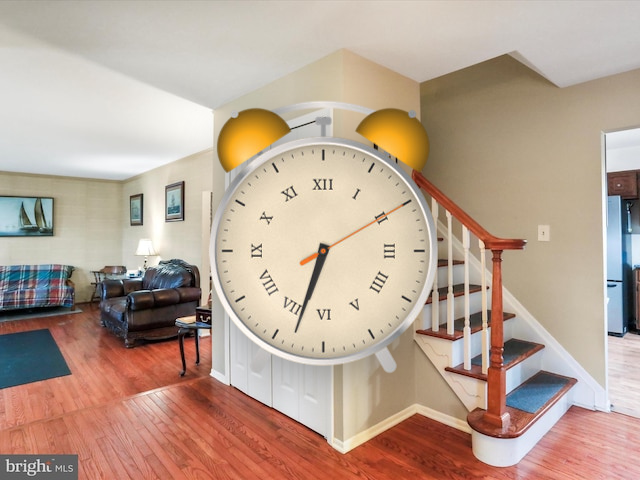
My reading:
6 h 33 min 10 s
